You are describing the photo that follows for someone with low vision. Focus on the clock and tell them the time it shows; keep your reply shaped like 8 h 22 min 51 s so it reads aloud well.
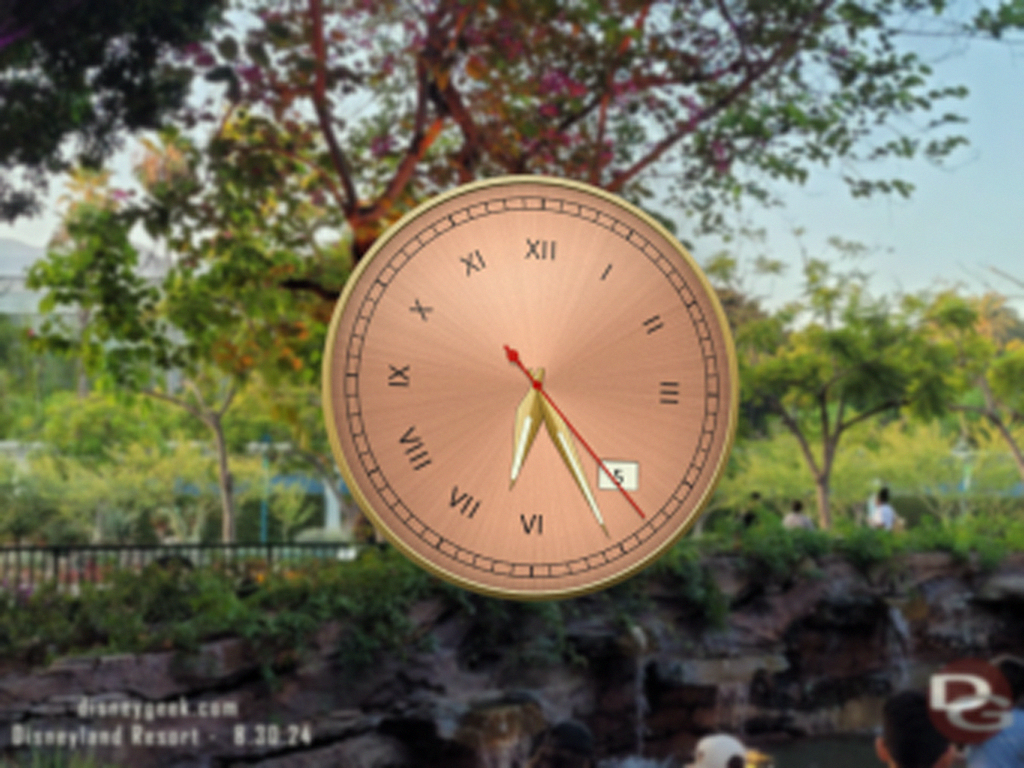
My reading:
6 h 25 min 23 s
